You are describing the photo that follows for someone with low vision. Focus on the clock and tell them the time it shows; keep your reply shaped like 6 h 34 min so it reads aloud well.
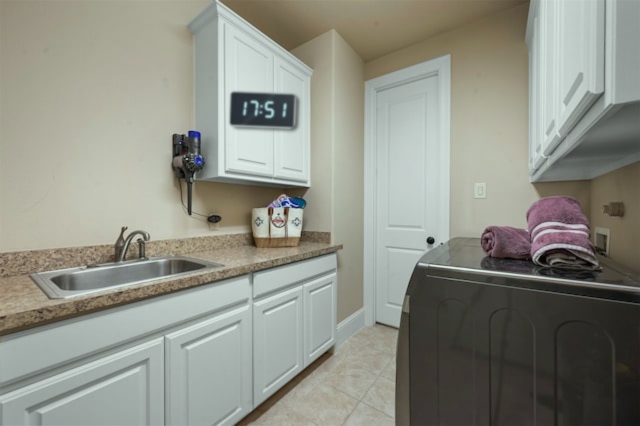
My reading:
17 h 51 min
